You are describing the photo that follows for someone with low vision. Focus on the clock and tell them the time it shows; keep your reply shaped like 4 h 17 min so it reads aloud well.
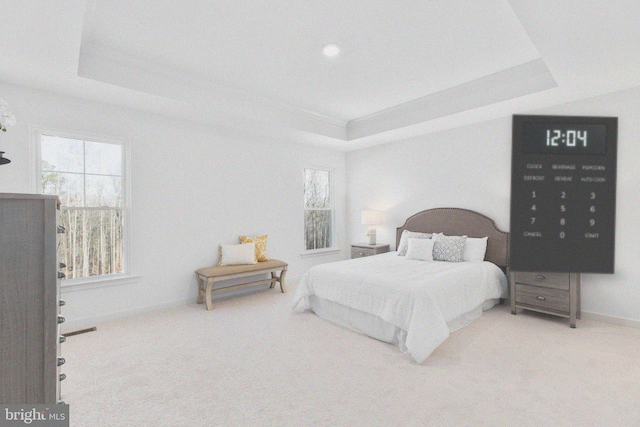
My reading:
12 h 04 min
